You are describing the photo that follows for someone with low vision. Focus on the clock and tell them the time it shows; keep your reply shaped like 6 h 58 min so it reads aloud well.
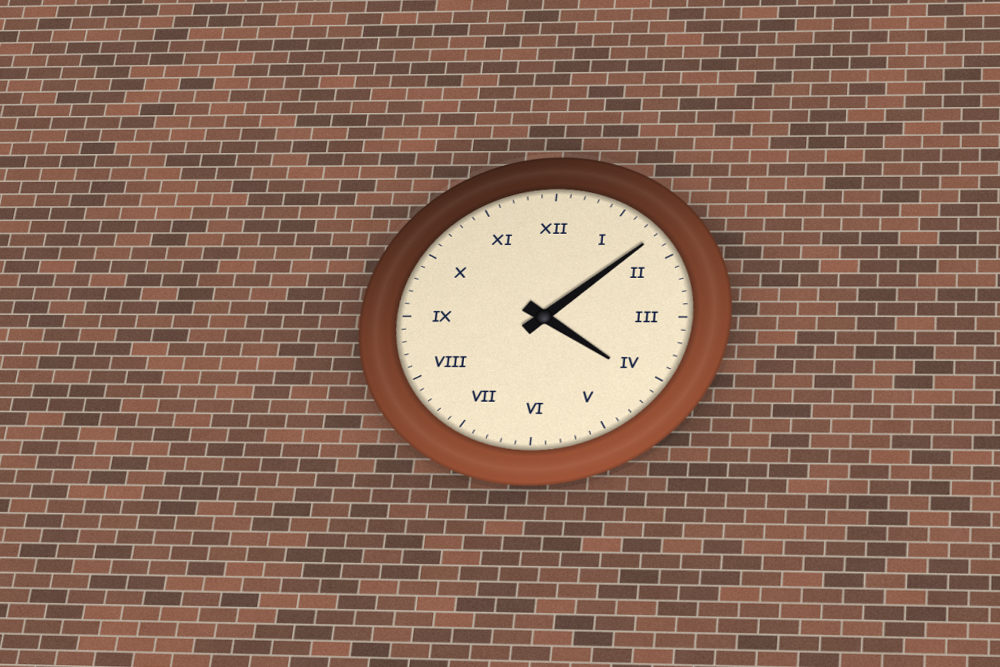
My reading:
4 h 08 min
